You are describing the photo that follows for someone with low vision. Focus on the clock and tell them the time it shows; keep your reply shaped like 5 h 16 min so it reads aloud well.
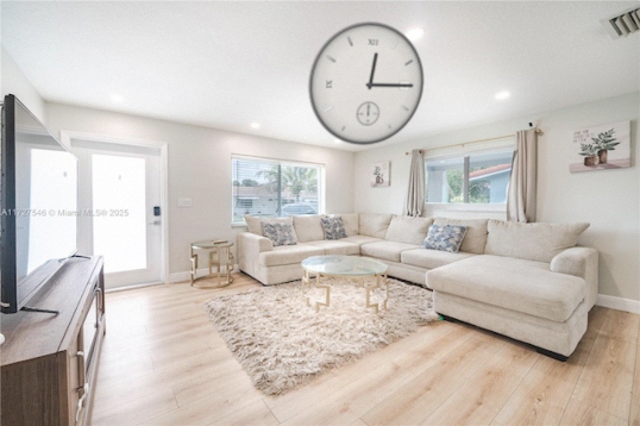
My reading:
12 h 15 min
